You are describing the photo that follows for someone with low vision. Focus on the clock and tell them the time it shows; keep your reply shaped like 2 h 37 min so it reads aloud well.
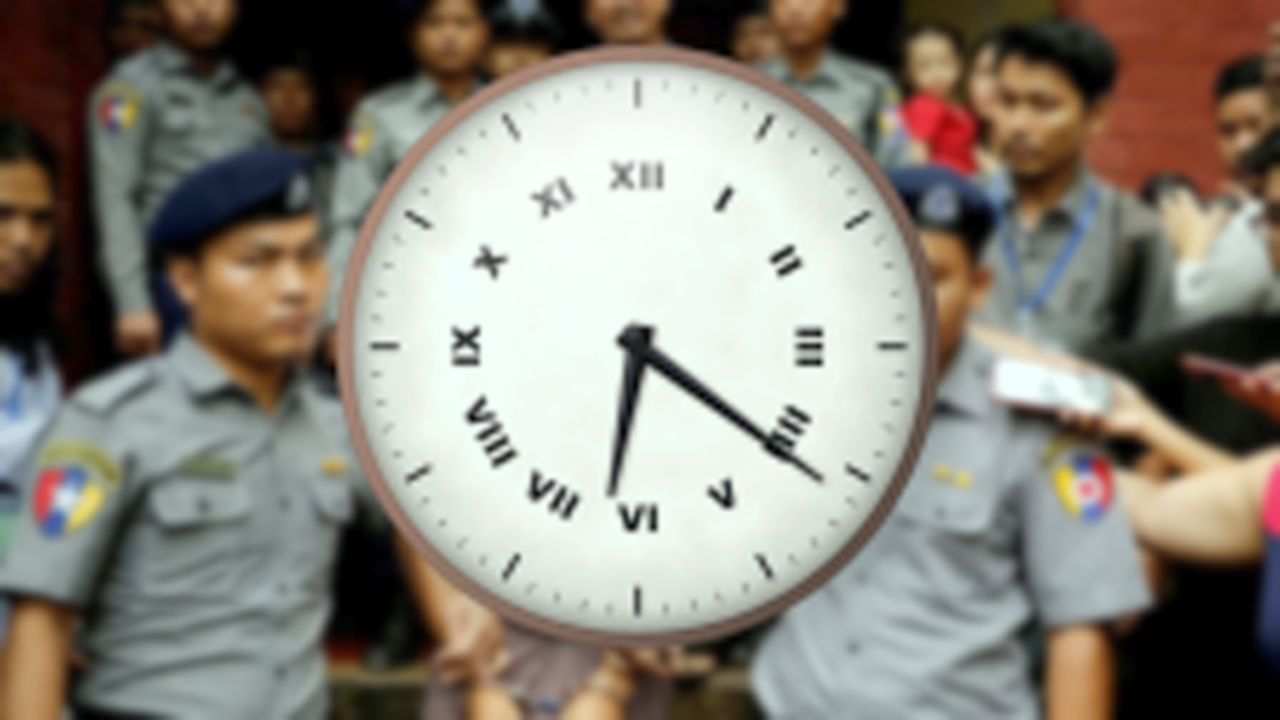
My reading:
6 h 21 min
